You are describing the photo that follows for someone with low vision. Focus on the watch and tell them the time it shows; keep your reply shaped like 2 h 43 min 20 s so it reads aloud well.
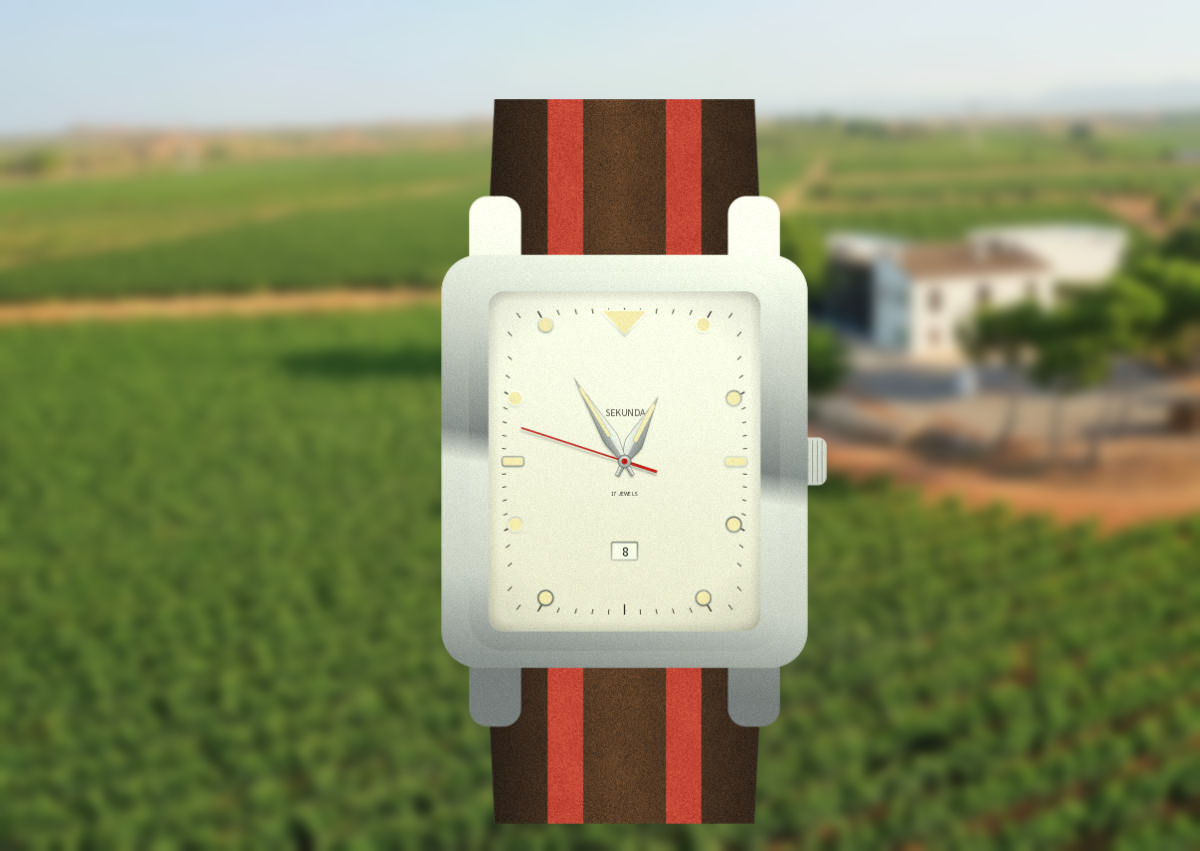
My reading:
12 h 54 min 48 s
